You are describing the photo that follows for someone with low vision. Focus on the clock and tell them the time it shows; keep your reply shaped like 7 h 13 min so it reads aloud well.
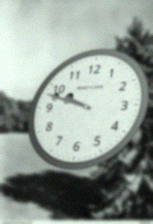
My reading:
9 h 48 min
